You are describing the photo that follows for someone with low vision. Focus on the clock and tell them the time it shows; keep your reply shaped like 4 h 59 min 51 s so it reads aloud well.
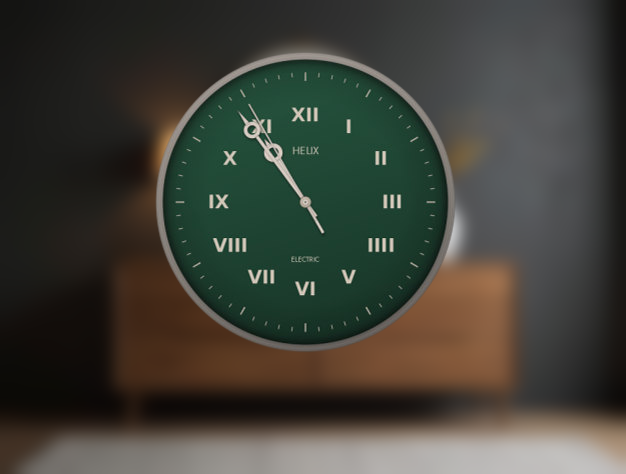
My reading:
10 h 53 min 55 s
